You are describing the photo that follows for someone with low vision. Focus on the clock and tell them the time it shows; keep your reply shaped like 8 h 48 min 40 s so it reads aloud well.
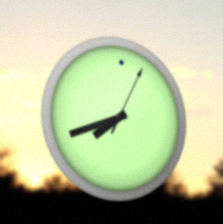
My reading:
7 h 41 min 04 s
